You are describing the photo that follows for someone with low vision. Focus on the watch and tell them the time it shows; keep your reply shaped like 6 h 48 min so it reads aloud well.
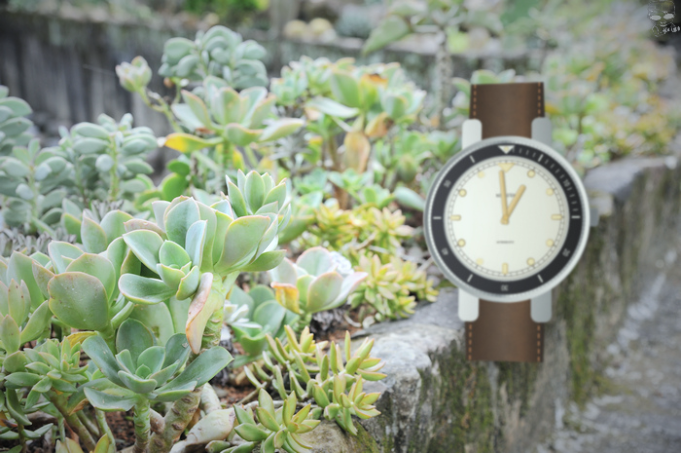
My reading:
12 h 59 min
